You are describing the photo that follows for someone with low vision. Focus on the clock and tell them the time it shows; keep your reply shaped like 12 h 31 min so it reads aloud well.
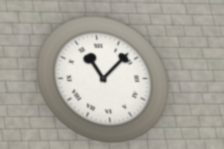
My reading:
11 h 08 min
